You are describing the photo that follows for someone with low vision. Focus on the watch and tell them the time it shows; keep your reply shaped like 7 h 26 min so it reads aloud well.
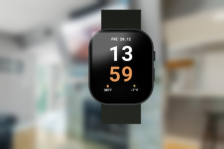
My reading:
13 h 59 min
